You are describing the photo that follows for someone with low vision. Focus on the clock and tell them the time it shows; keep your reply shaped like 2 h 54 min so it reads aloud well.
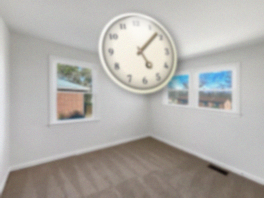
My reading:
5 h 08 min
